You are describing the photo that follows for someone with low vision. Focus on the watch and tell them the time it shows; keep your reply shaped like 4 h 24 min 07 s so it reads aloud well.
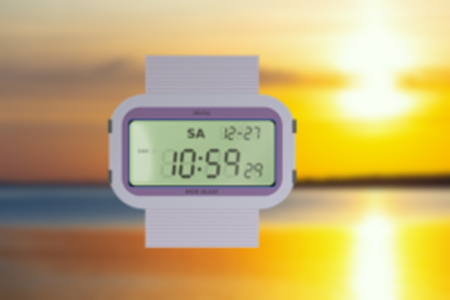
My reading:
10 h 59 min 29 s
